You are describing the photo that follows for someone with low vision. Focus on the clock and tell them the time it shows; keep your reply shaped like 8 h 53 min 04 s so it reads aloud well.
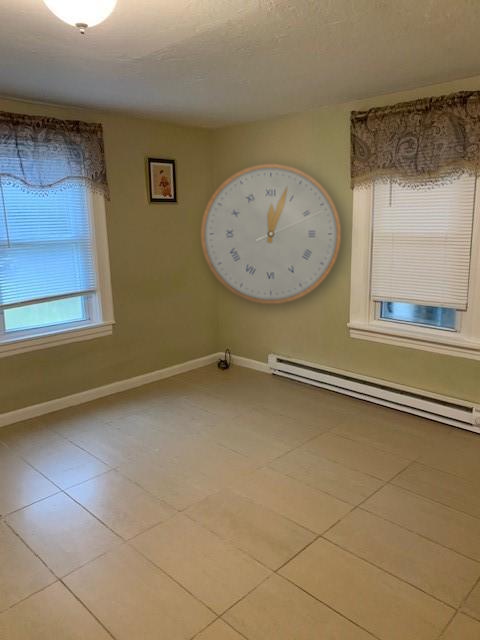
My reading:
12 h 03 min 11 s
